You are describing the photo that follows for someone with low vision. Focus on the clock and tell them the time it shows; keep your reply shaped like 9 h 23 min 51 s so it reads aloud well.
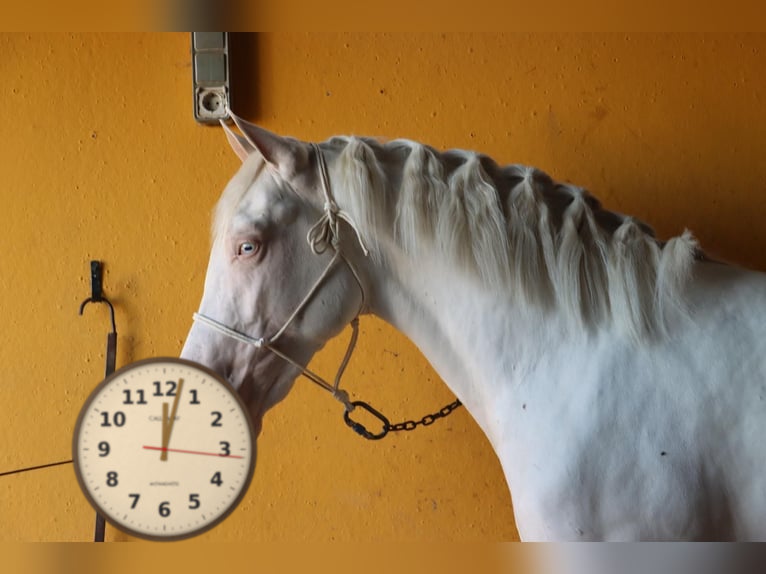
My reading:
12 h 02 min 16 s
